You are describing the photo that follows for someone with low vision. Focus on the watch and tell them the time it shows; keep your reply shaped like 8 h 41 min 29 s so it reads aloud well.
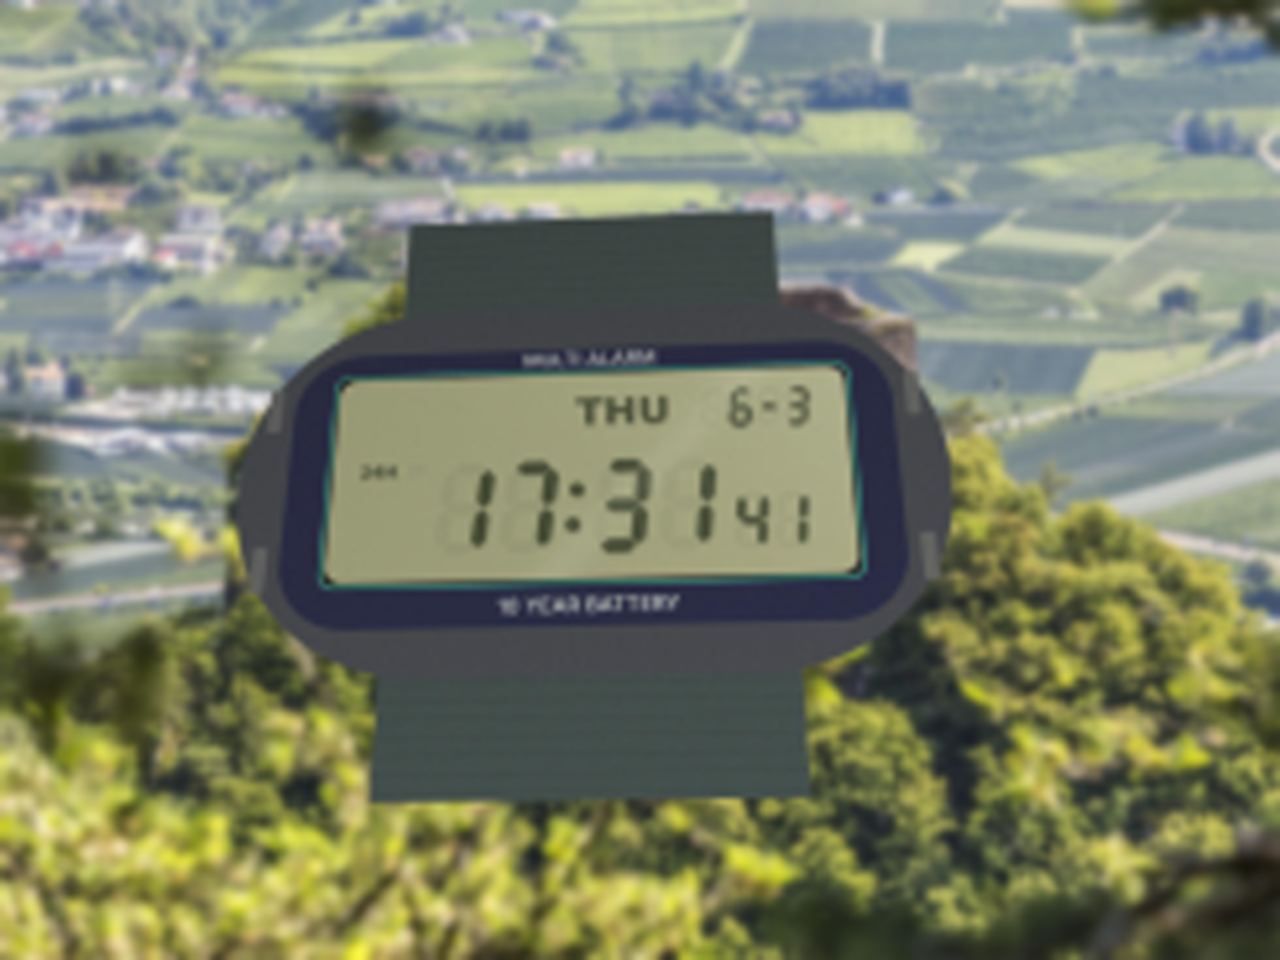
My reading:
17 h 31 min 41 s
